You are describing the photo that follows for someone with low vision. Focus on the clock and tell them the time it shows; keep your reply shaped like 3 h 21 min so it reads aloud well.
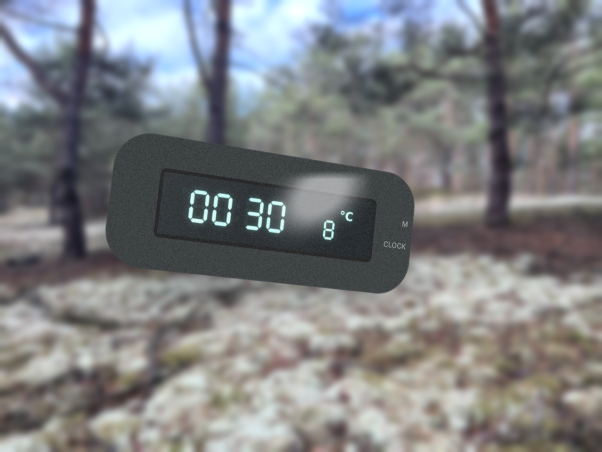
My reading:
0 h 30 min
